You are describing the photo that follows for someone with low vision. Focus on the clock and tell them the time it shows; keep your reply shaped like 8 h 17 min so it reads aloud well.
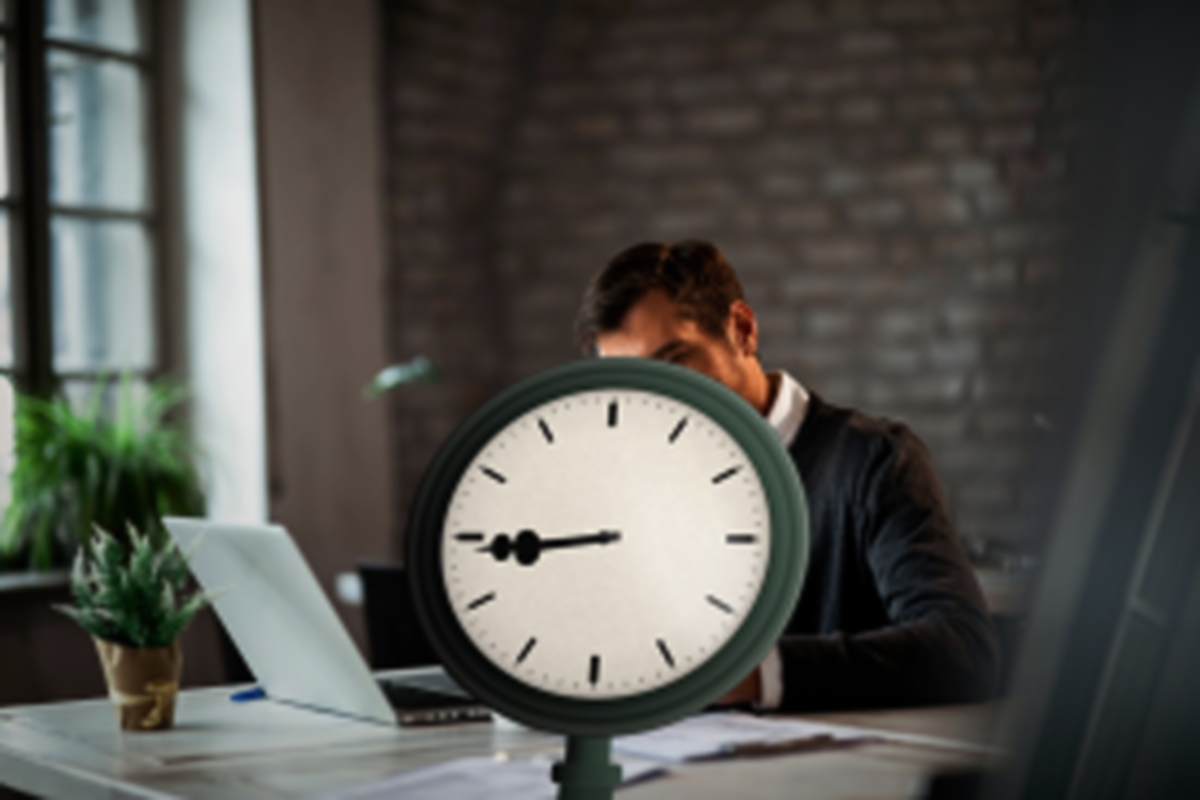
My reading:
8 h 44 min
